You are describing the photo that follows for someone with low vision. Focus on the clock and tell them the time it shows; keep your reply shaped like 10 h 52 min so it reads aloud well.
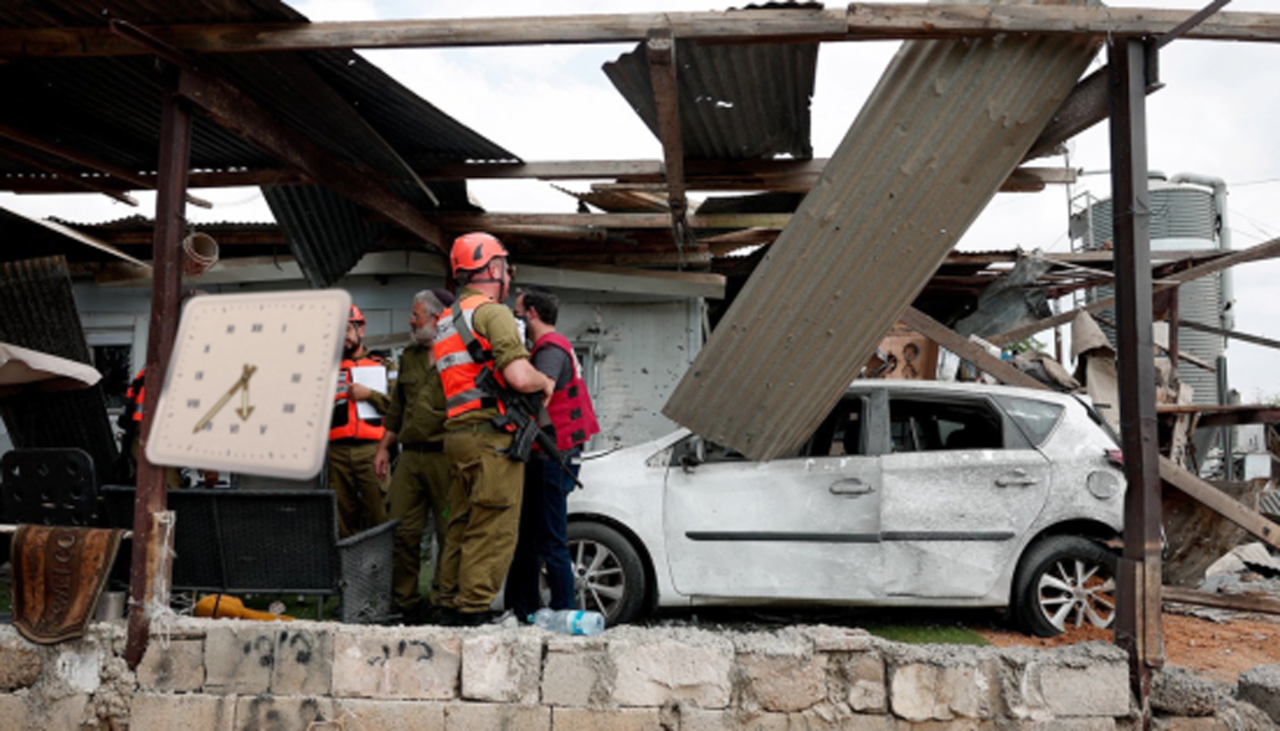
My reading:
5 h 36 min
